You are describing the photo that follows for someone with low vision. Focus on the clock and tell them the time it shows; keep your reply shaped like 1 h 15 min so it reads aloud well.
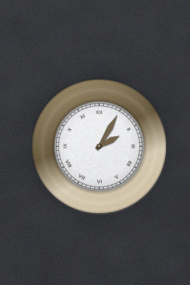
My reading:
2 h 05 min
